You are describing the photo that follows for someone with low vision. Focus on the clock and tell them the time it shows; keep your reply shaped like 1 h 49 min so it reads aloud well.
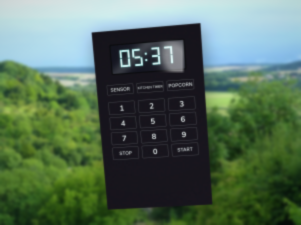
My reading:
5 h 37 min
